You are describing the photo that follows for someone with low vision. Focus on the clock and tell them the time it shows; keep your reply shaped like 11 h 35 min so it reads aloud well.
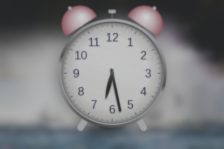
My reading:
6 h 28 min
